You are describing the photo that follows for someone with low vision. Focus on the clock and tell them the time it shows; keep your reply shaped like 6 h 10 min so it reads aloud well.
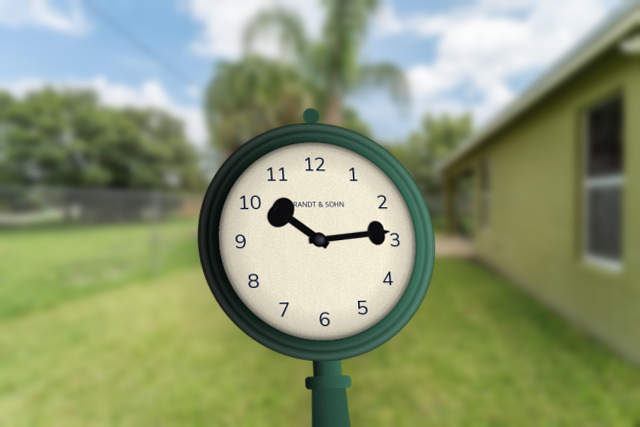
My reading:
10 h 14 min
